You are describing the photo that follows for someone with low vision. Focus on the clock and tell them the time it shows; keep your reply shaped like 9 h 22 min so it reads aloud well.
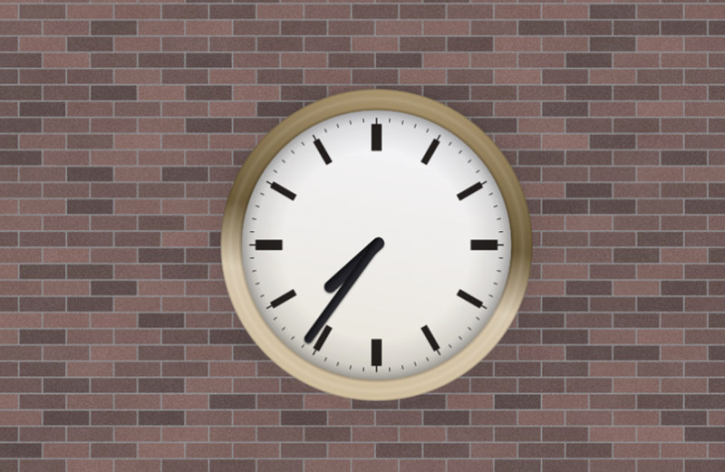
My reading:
7 h 36 min
